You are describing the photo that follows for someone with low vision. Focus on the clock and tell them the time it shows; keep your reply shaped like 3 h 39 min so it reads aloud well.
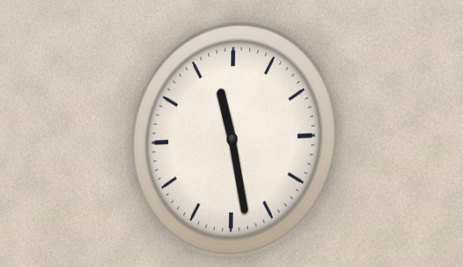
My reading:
11 h 28 min
